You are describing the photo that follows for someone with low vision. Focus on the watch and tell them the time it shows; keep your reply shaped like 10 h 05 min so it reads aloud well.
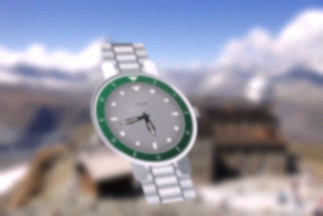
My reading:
5 h 43 min
